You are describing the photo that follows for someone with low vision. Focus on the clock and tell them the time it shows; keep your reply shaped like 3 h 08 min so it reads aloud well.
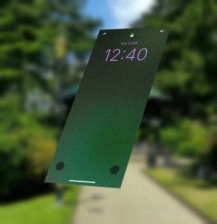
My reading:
12 h 40 min
